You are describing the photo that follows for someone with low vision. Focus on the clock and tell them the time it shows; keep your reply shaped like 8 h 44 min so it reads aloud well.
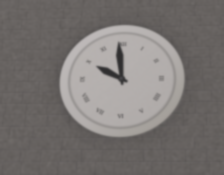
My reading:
9 h 59 min
